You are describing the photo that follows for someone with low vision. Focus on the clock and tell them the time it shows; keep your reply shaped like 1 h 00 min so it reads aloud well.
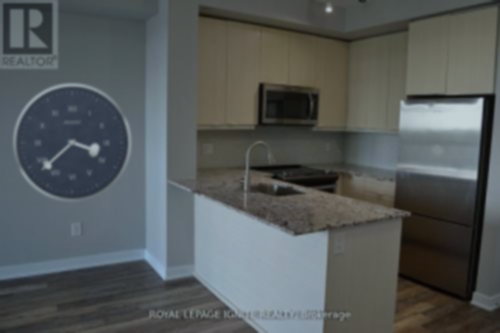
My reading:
3 h 38 min
